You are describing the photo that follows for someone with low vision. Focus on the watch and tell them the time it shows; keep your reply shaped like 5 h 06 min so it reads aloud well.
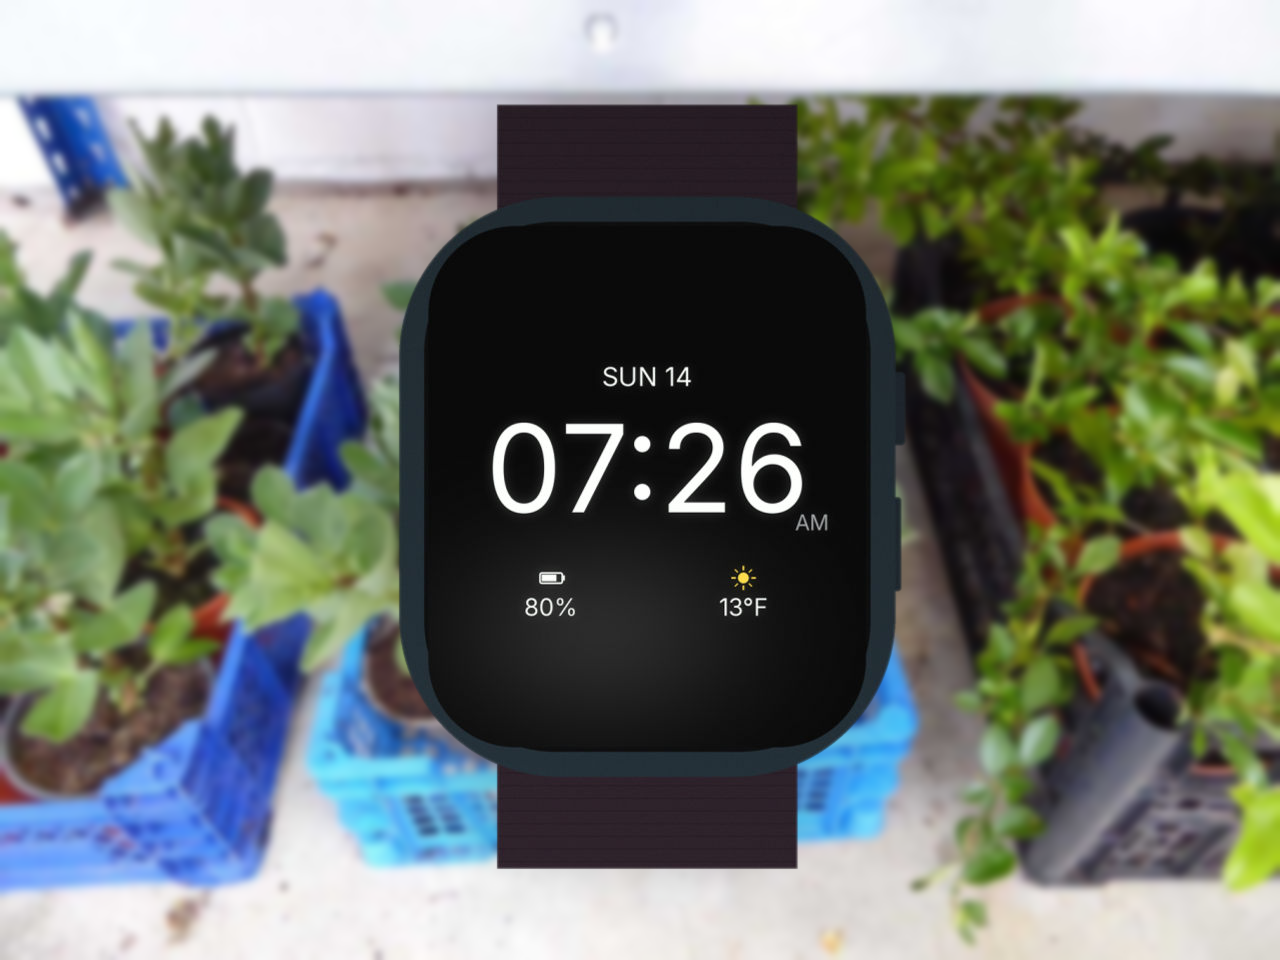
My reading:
7 h 26 min
